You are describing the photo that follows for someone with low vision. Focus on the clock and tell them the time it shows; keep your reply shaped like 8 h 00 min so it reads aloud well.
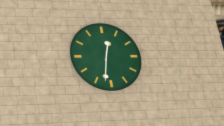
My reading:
12 h 32 min
